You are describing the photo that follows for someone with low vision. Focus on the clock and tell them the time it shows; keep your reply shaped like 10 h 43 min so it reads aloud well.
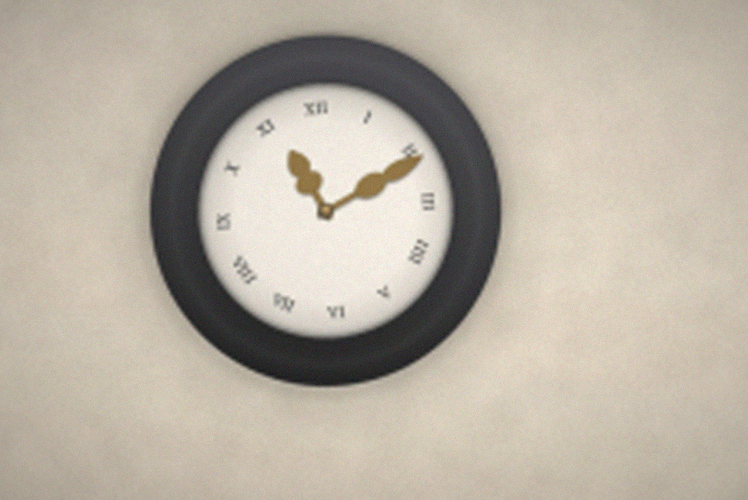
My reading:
11 h 11 min
